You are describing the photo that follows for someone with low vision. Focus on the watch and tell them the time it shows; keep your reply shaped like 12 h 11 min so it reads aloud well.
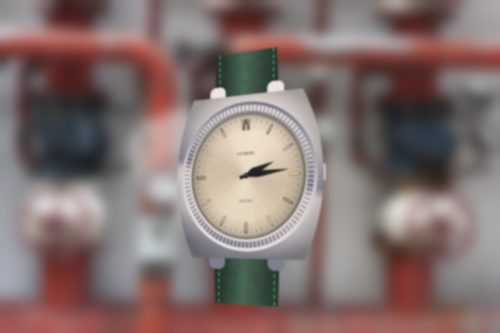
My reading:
2 h 14 min
